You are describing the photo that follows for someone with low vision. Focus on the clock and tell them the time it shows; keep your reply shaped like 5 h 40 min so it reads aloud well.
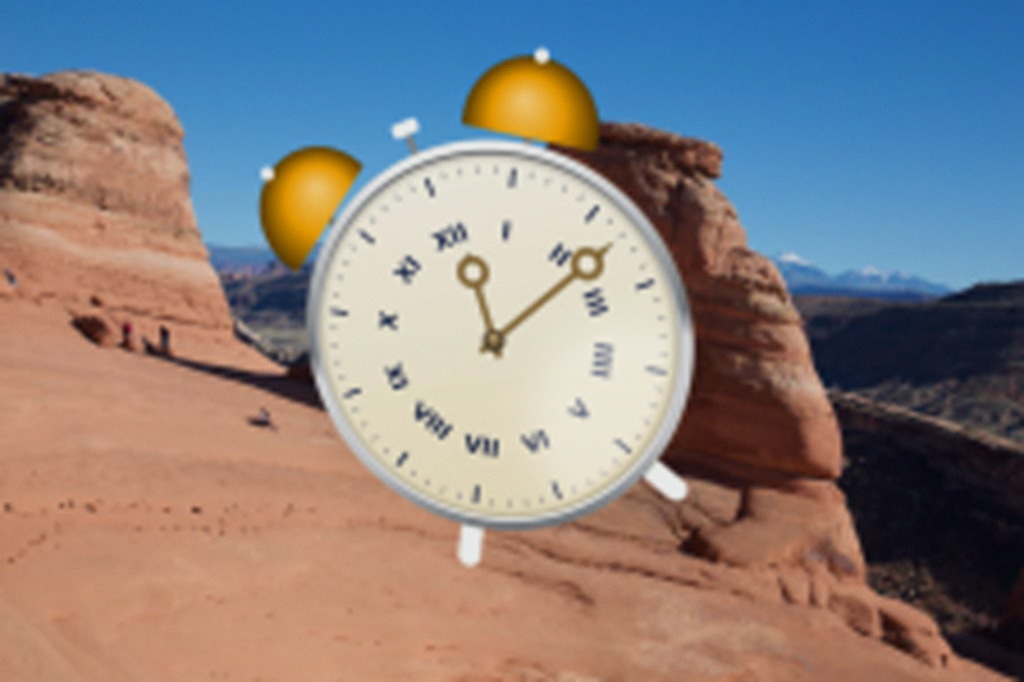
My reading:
12 h 12 min
